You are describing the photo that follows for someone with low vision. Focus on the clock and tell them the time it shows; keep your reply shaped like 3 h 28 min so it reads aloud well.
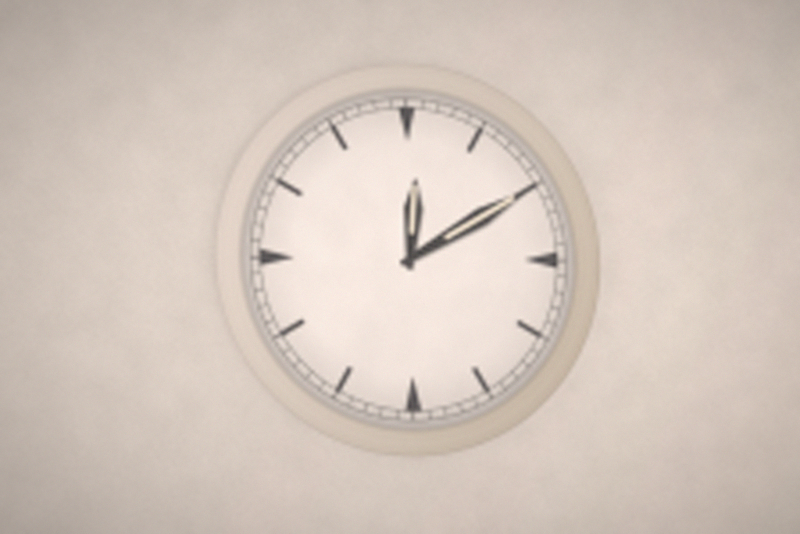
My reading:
12 h 10 min
